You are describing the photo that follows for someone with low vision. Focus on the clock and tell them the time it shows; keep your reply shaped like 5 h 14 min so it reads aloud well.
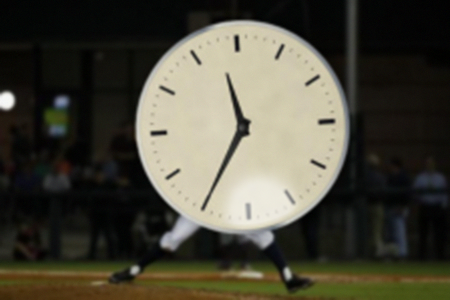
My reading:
11 h 35 min
